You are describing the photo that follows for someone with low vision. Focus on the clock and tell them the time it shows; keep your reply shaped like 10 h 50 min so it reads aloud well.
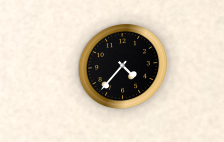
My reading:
4 h 37 min
